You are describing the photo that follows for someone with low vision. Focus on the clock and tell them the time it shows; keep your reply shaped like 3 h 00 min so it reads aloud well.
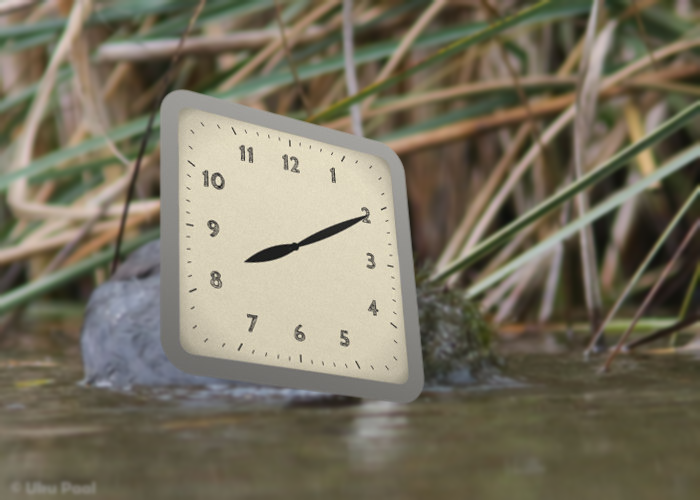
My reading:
8 h 10 min
